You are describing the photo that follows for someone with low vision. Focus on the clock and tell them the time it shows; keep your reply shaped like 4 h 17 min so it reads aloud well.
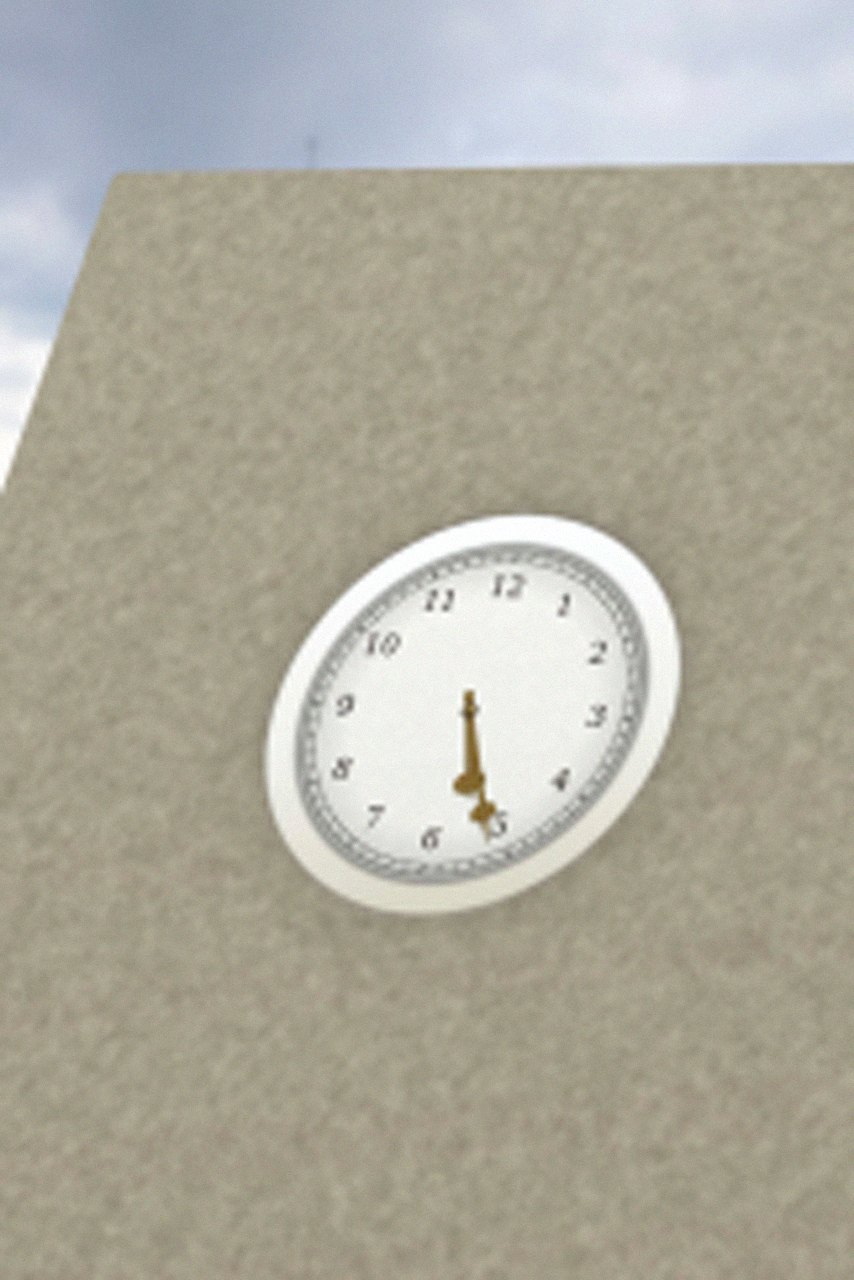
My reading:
5 h 26 min
